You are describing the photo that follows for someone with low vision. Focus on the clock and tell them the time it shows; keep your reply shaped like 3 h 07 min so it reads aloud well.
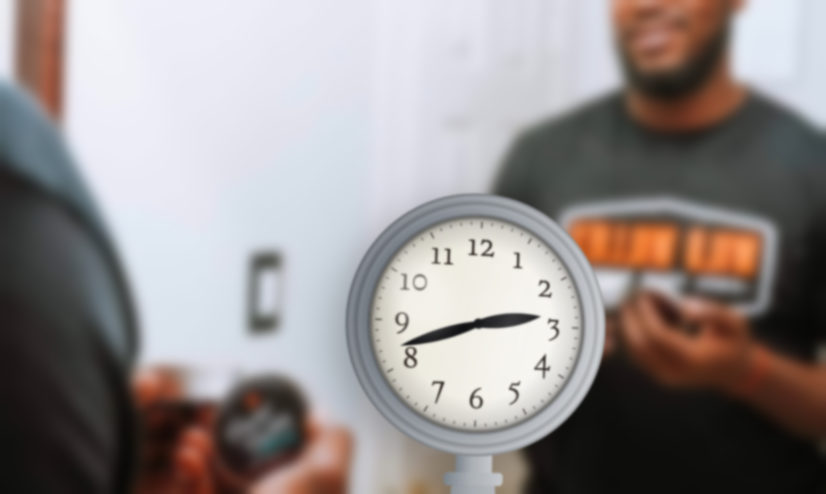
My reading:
2 h 42 min
